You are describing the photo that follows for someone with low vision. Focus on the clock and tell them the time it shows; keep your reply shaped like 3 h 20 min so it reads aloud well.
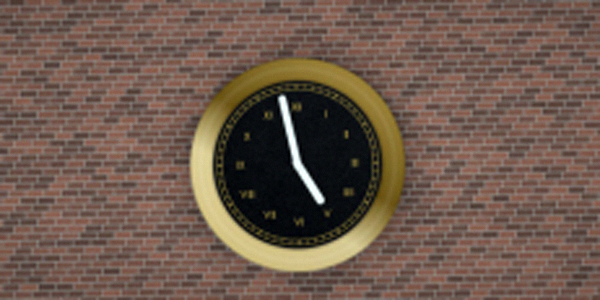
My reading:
4 h 58 min
